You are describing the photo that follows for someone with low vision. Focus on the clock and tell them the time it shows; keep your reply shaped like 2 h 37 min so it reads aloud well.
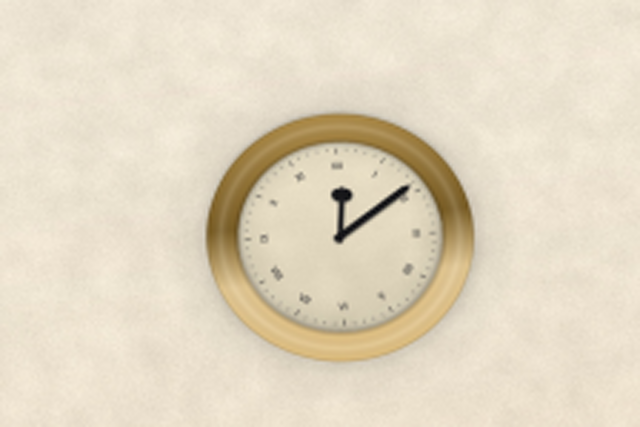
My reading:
12 h 09 min
